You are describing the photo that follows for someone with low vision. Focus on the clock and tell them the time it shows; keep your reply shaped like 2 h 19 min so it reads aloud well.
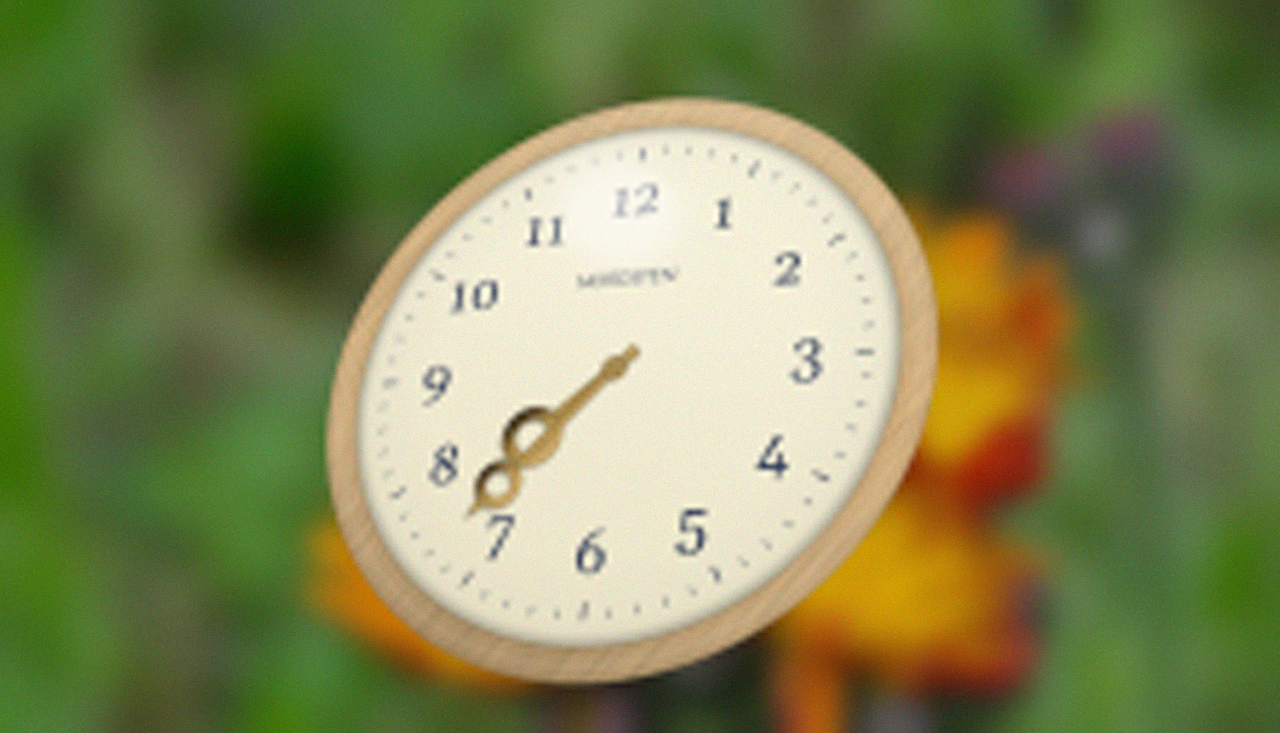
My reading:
7 h 37 min
